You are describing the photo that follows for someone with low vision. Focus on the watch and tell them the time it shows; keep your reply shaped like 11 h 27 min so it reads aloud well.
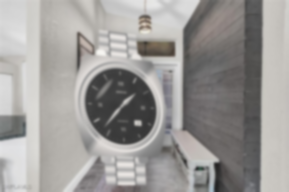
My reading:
1 h 37 min
